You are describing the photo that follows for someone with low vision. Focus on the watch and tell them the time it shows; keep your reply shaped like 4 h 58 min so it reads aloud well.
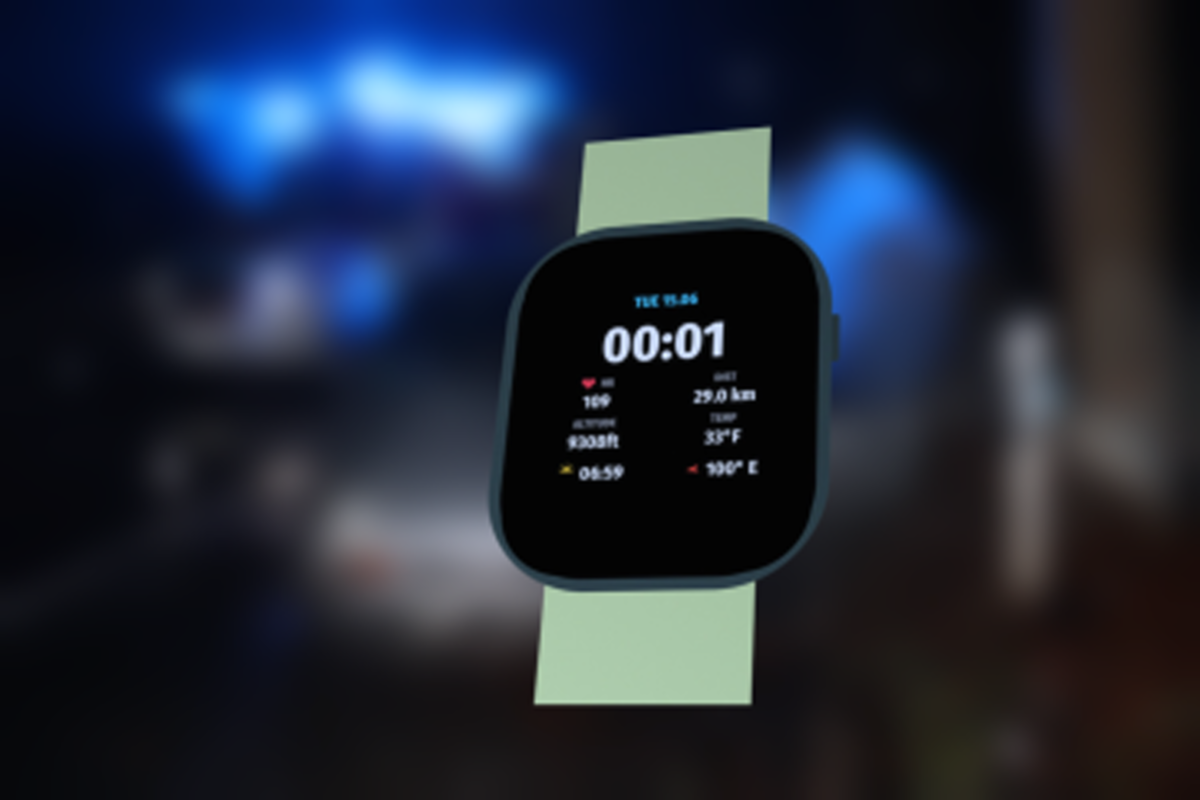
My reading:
0 h 01 min
